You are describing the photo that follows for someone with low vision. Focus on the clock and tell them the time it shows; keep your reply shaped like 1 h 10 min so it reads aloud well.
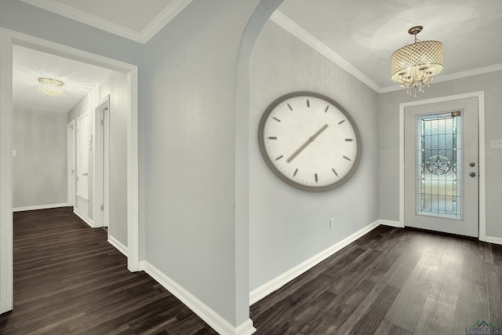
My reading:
1 h 38 min
